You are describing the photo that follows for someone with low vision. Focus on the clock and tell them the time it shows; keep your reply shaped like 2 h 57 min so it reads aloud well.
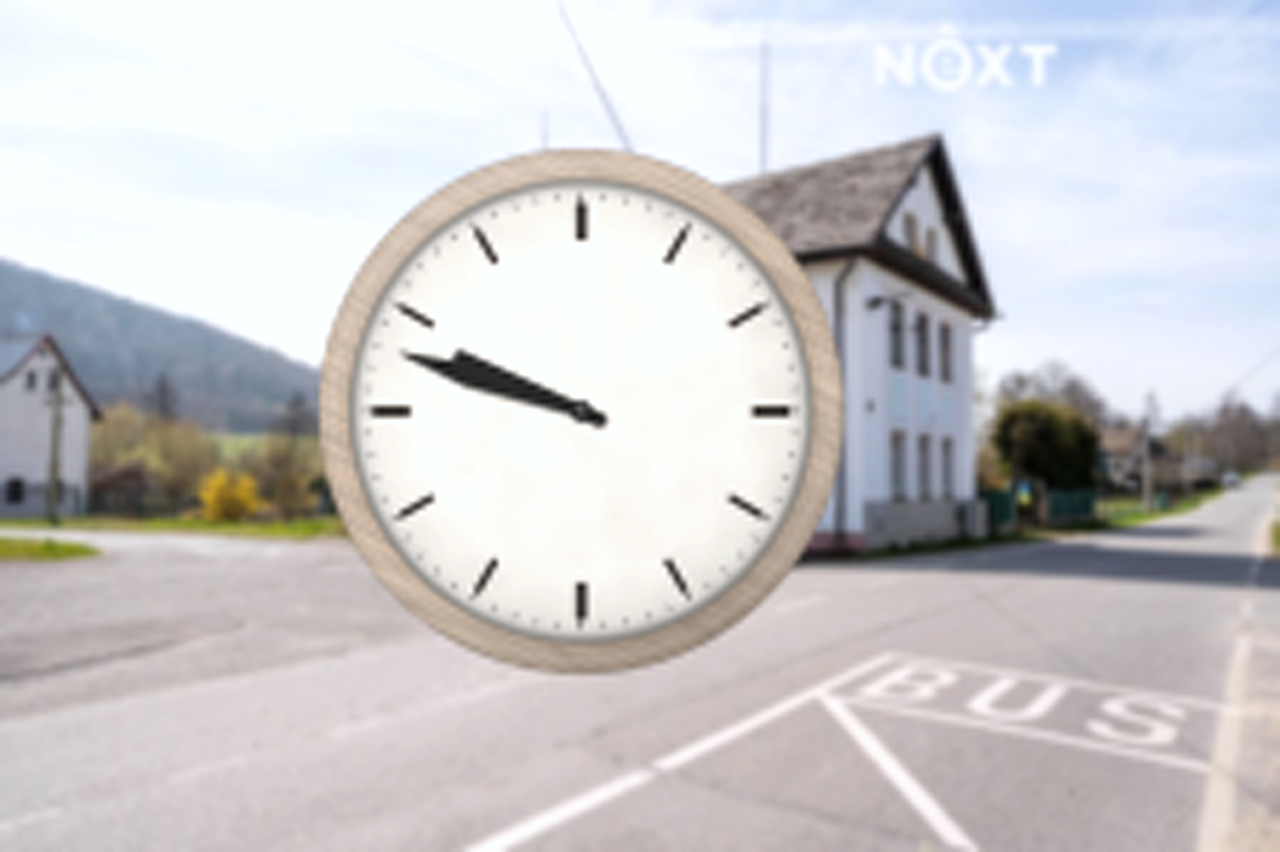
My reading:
9 h 48 min
